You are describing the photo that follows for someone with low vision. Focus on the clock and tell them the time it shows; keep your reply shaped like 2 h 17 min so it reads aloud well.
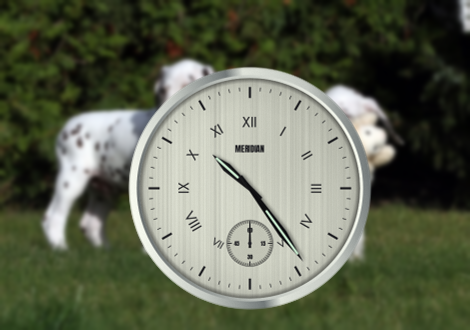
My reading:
10 h 24 min
